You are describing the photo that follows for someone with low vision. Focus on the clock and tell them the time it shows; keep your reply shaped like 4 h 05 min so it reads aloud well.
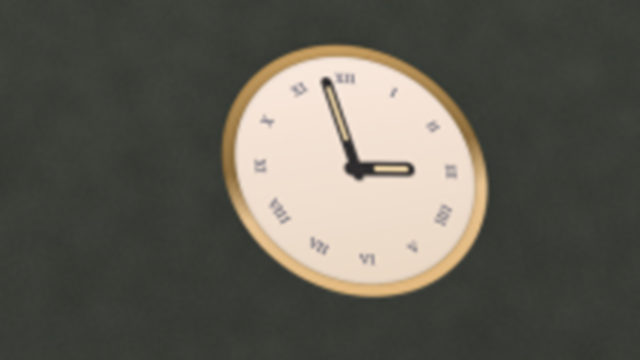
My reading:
2 h 58 min
